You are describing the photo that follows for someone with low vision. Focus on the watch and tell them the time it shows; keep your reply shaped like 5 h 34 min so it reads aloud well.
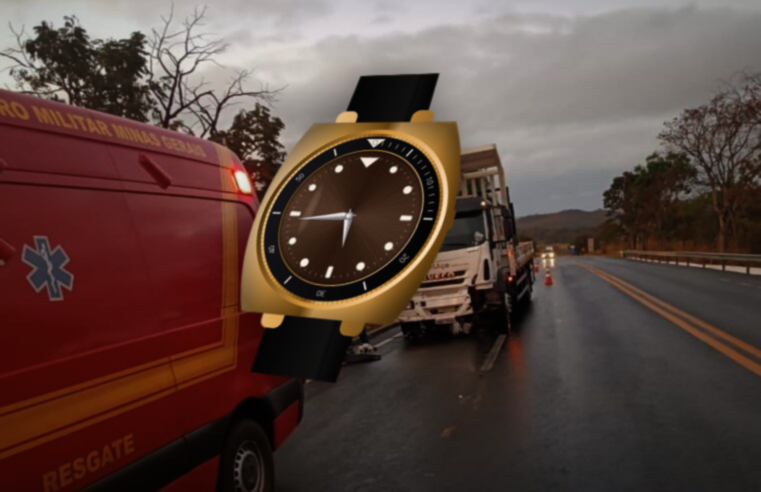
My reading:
5 h 44 min
